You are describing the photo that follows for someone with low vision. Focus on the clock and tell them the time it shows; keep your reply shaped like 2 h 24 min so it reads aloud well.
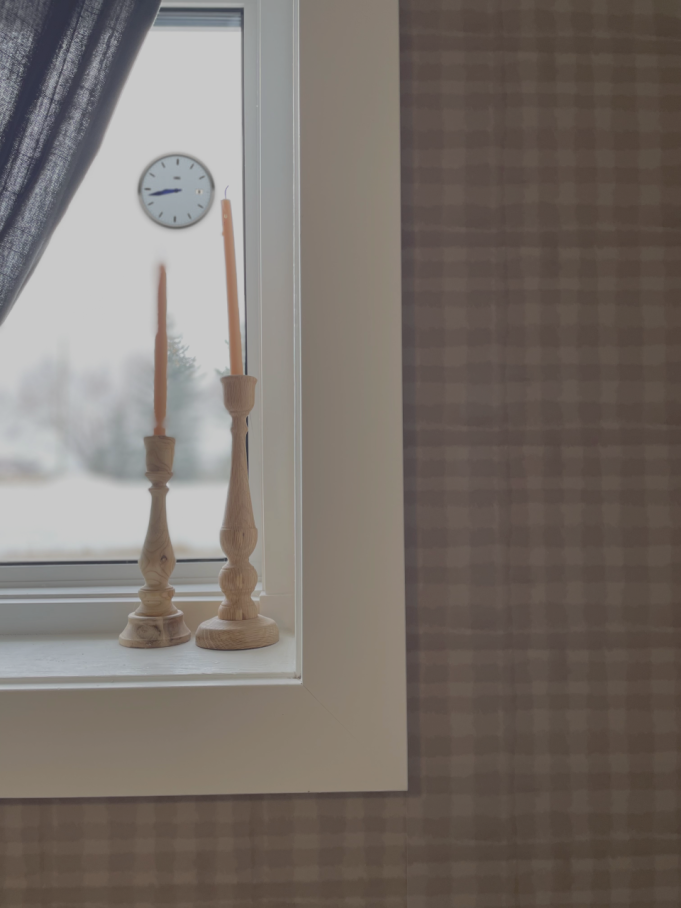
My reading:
8 h 43 min
